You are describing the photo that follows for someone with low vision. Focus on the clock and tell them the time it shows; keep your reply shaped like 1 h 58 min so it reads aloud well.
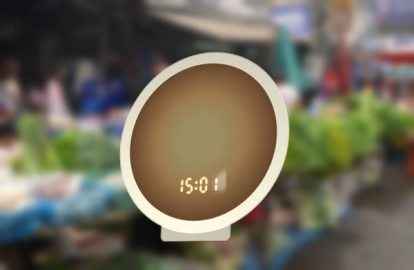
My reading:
15 h 01 min
